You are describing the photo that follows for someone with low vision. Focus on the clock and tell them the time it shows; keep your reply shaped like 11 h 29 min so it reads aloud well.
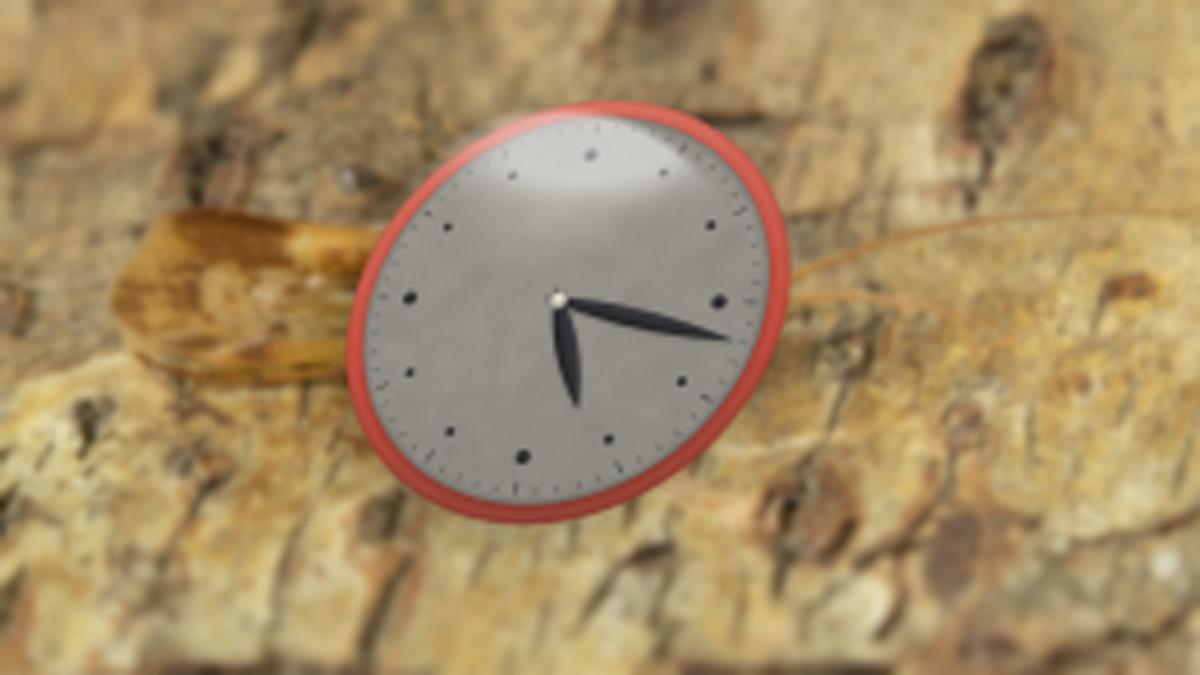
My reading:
5 h 17 min
